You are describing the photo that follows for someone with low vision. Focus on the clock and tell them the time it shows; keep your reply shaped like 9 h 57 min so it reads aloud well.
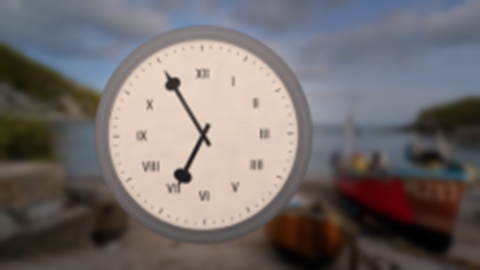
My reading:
6 h 55 min
